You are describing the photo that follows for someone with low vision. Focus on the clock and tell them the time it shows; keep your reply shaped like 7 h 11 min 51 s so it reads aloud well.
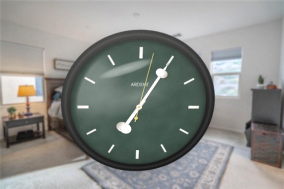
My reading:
7 h 05 min 02 s
